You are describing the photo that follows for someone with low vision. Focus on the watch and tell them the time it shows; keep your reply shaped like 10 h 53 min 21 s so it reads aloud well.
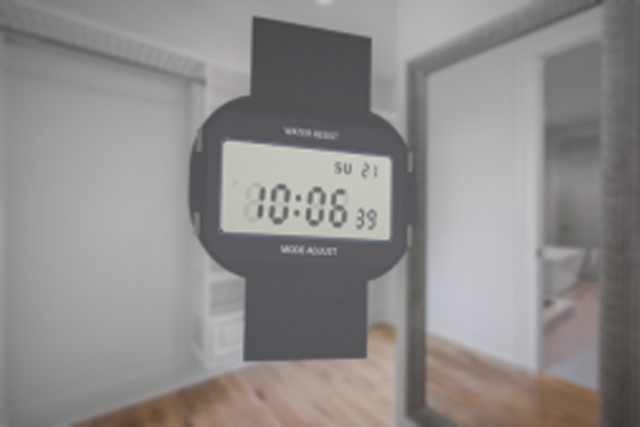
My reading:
10 h 06 min 39 s
